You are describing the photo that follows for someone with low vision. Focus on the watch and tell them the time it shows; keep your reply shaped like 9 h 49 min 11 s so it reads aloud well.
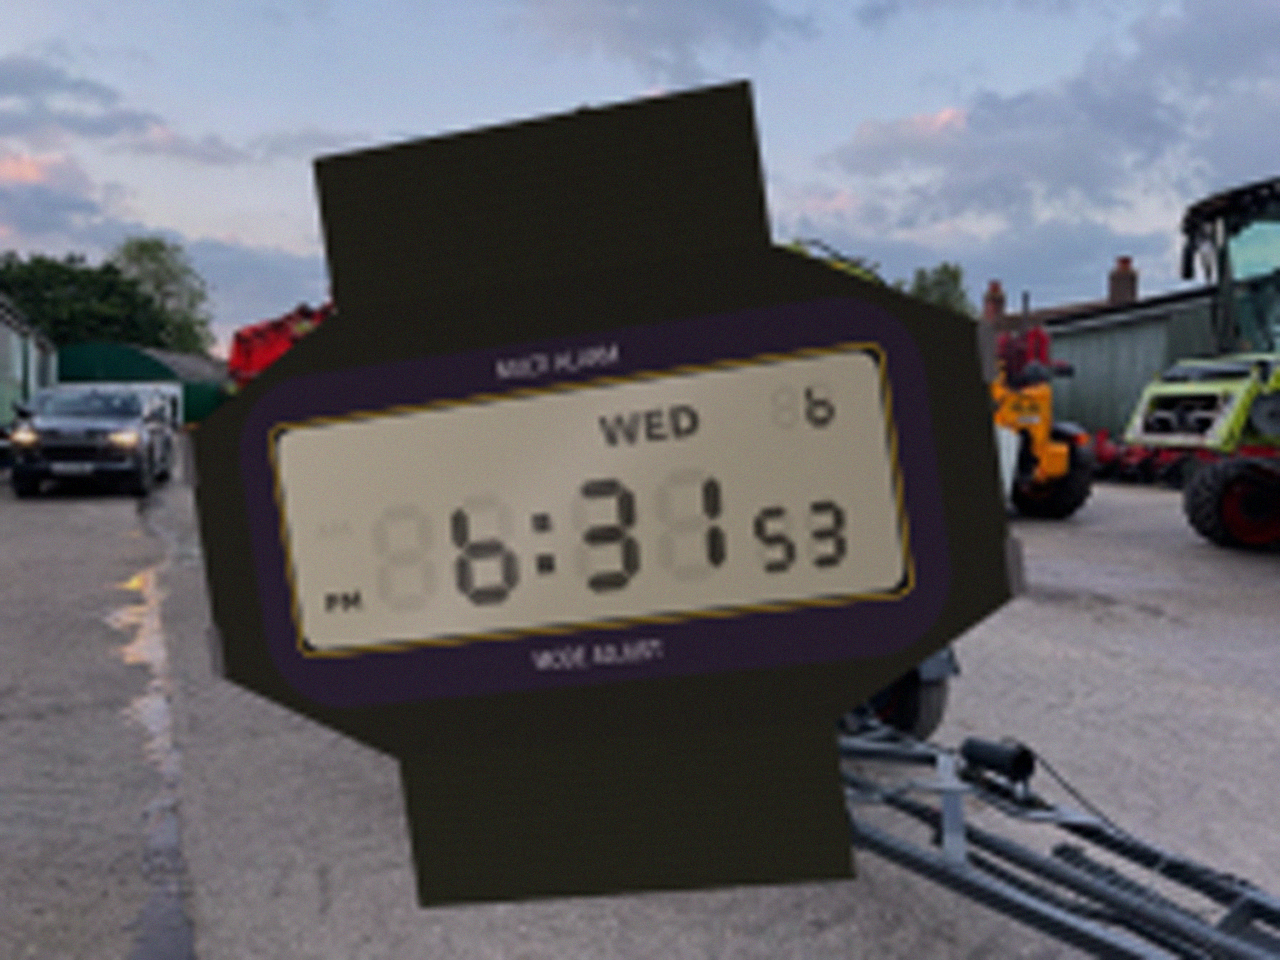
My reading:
6 h 31 min 53 s
